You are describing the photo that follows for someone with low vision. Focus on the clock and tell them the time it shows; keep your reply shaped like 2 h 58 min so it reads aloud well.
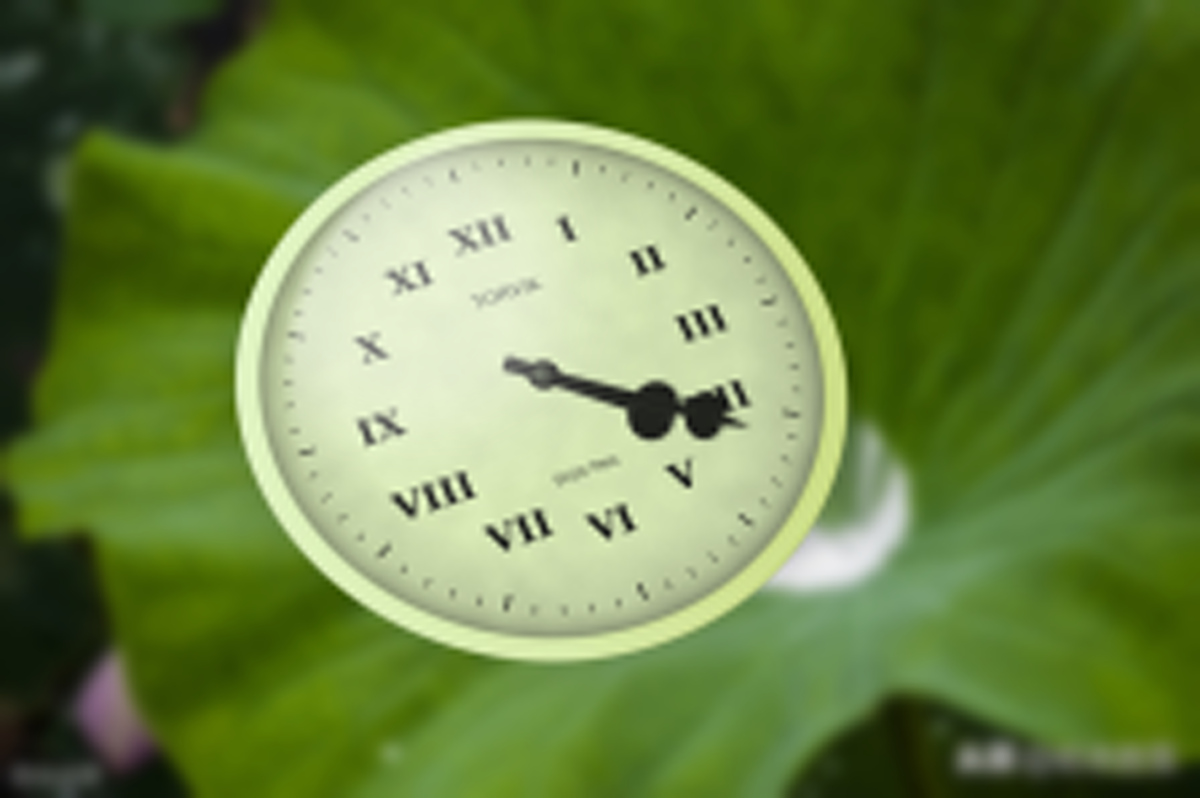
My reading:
4 h 21 min
